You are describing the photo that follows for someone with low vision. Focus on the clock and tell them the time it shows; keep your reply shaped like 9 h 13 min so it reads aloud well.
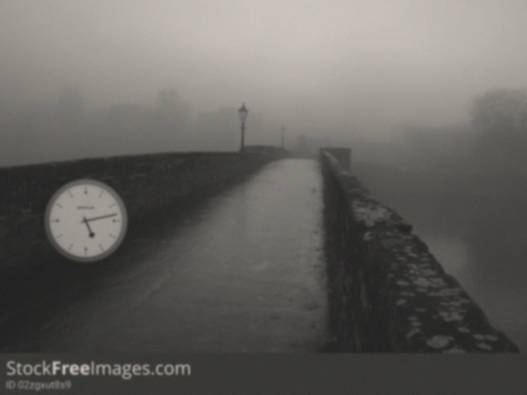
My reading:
5 h 13 min
